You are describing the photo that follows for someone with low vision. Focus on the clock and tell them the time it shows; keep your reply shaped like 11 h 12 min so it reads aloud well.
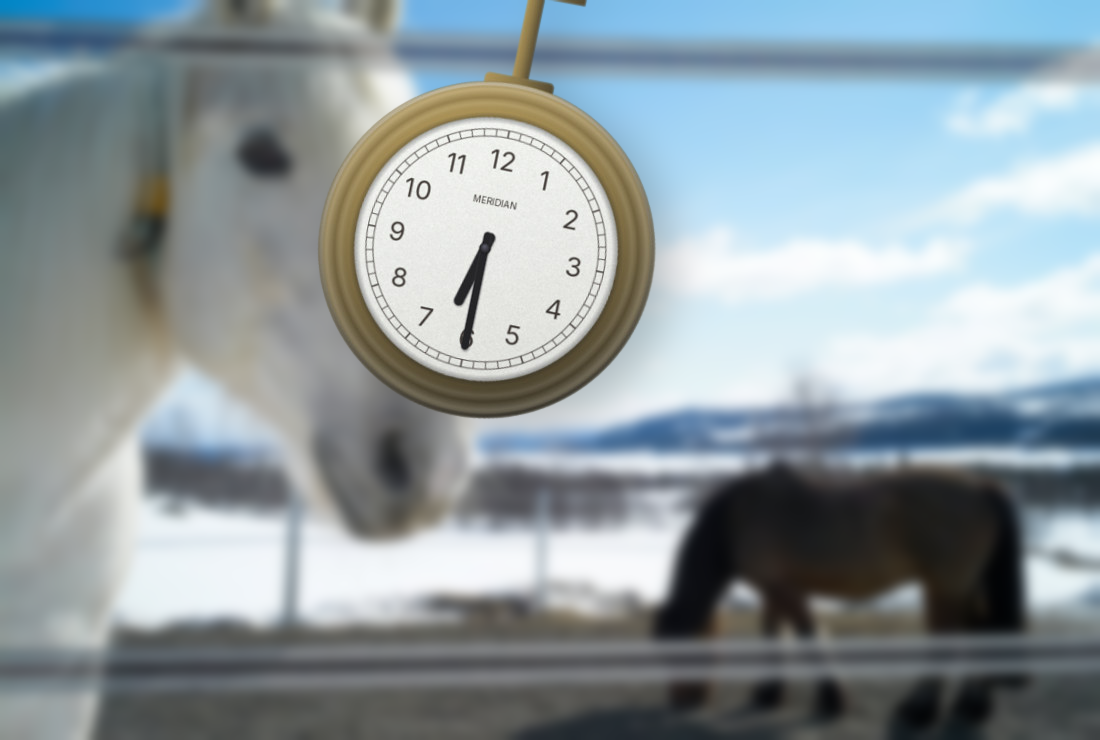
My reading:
6 h 30 min
